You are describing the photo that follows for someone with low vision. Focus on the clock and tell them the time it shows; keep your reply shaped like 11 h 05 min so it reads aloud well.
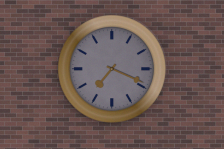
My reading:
7 h 19 min
